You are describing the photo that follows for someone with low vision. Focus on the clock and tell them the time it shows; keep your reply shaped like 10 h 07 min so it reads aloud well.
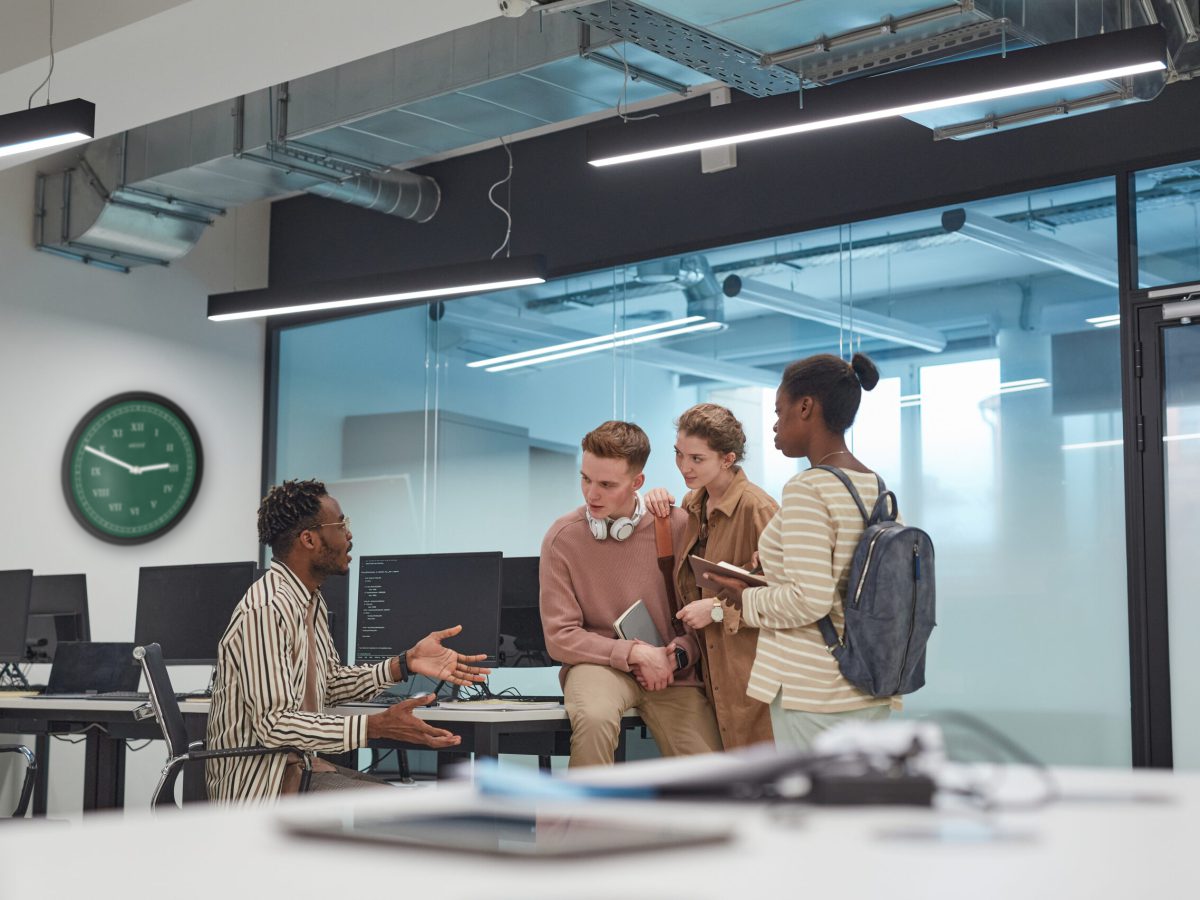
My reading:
2 h 49 min
